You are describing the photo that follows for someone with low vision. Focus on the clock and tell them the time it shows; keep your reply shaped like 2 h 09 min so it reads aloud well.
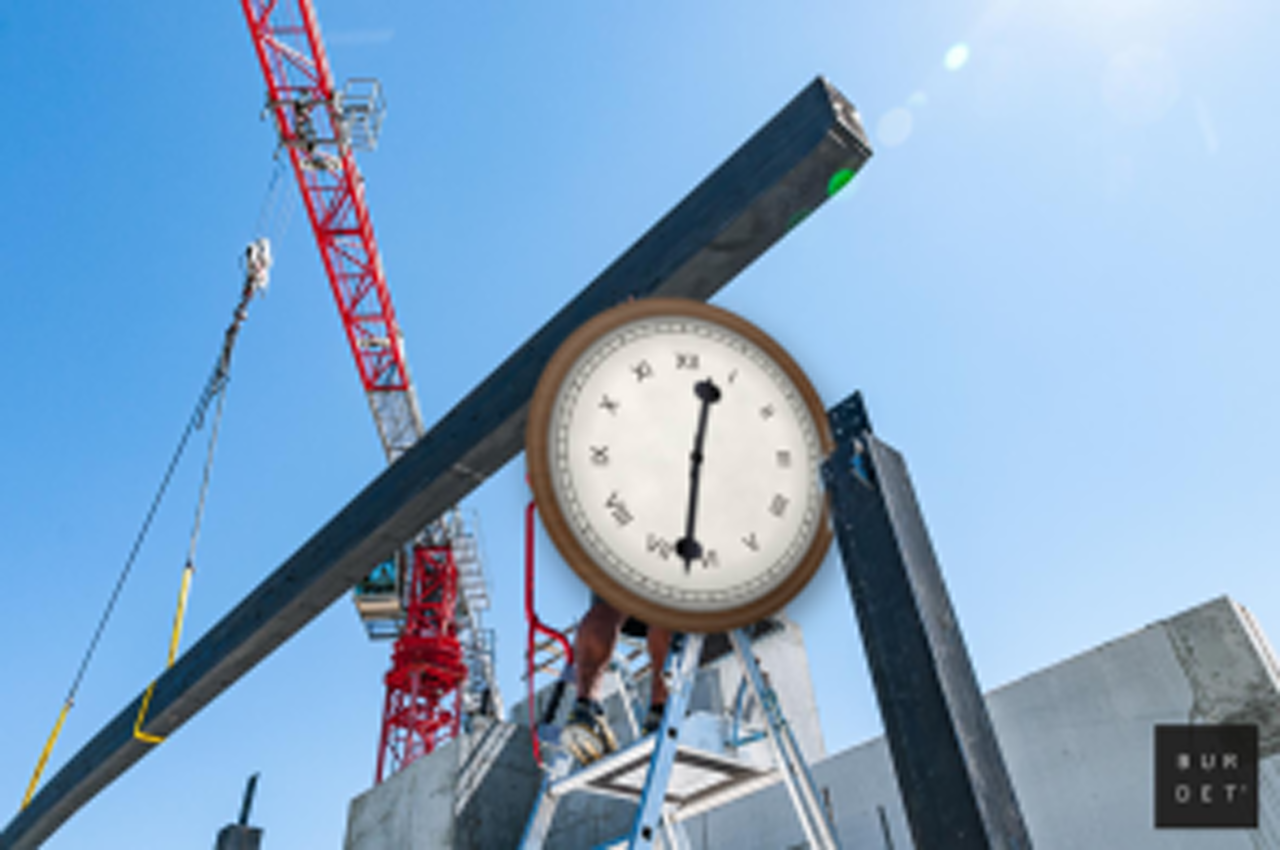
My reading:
12 h 32 min
